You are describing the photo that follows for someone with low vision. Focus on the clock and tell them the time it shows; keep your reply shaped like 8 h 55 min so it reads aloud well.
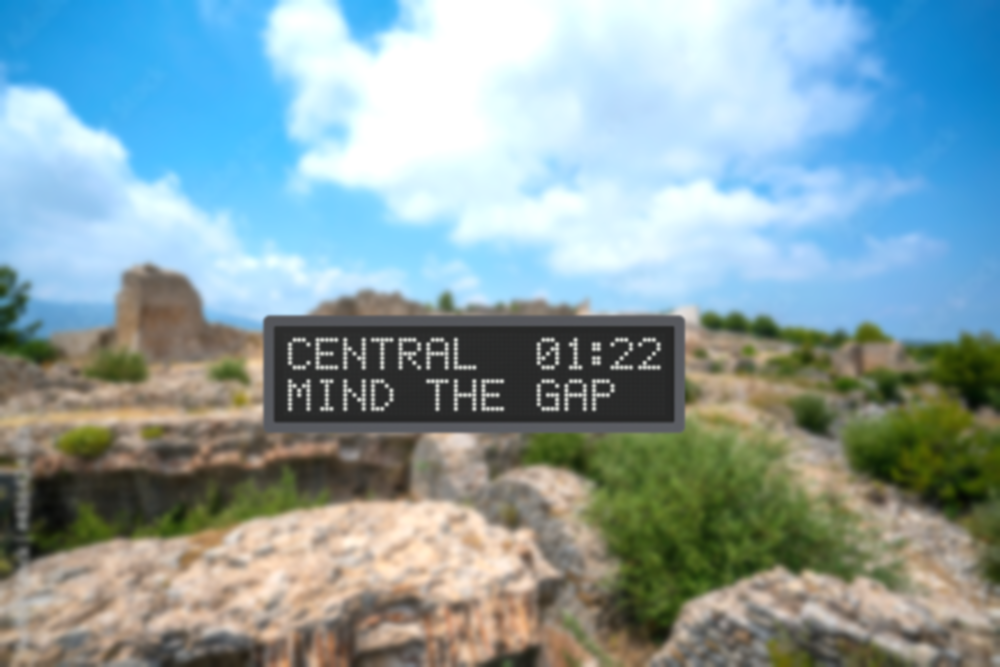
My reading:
1 h 22 min
